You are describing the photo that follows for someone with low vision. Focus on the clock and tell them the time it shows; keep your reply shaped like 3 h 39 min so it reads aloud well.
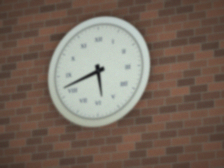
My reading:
5 h 42 min
